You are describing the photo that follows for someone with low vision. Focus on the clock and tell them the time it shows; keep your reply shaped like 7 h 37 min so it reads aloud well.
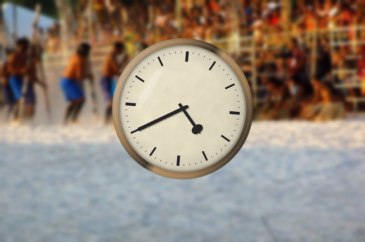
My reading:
4 h 40 min
